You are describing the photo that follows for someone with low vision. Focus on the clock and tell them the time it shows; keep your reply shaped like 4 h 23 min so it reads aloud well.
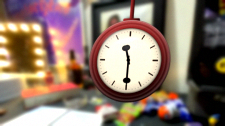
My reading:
11 h 30 min
